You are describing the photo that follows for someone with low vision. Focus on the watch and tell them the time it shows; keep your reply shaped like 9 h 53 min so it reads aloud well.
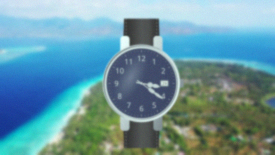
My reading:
3 h 21 min
